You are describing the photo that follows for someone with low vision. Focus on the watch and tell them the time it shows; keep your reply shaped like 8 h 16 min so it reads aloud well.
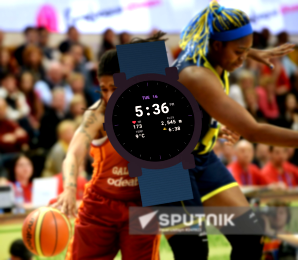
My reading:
5 h 36 min
